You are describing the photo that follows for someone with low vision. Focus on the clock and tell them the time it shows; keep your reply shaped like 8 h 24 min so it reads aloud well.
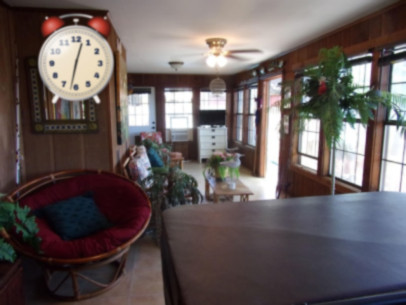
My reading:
12 h 32 min
